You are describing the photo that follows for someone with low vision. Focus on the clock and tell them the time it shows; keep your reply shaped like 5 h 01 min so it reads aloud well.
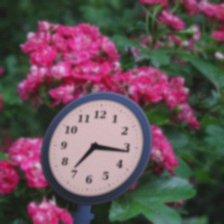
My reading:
7 h 16 min
